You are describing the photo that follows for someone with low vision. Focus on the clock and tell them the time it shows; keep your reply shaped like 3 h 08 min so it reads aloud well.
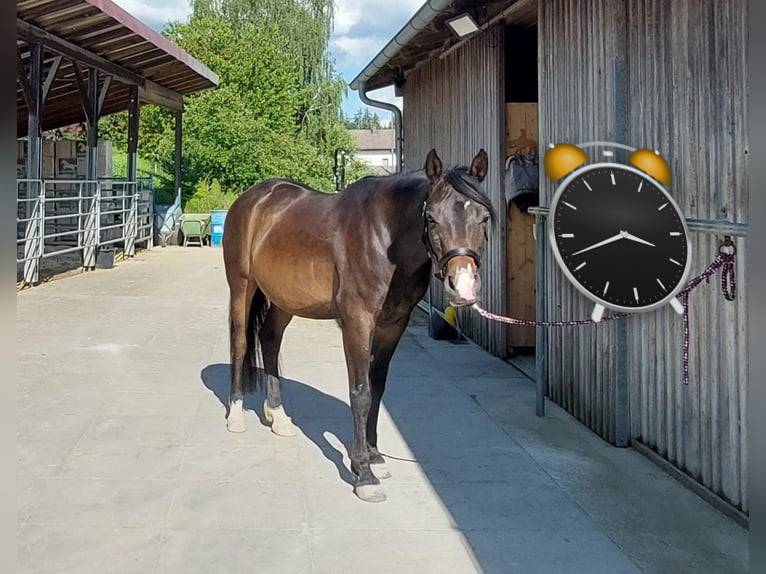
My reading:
3 h 42 min
